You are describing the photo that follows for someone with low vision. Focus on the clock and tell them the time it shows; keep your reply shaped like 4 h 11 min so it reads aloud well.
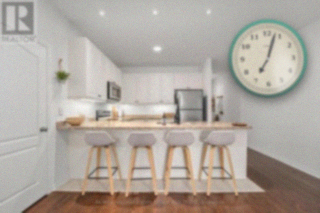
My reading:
7 h 03 min
